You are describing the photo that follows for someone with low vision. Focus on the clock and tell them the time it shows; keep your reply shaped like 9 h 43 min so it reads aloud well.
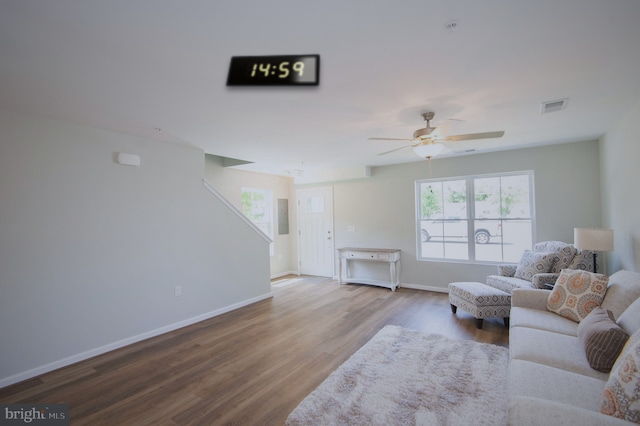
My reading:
14 h 59 min
